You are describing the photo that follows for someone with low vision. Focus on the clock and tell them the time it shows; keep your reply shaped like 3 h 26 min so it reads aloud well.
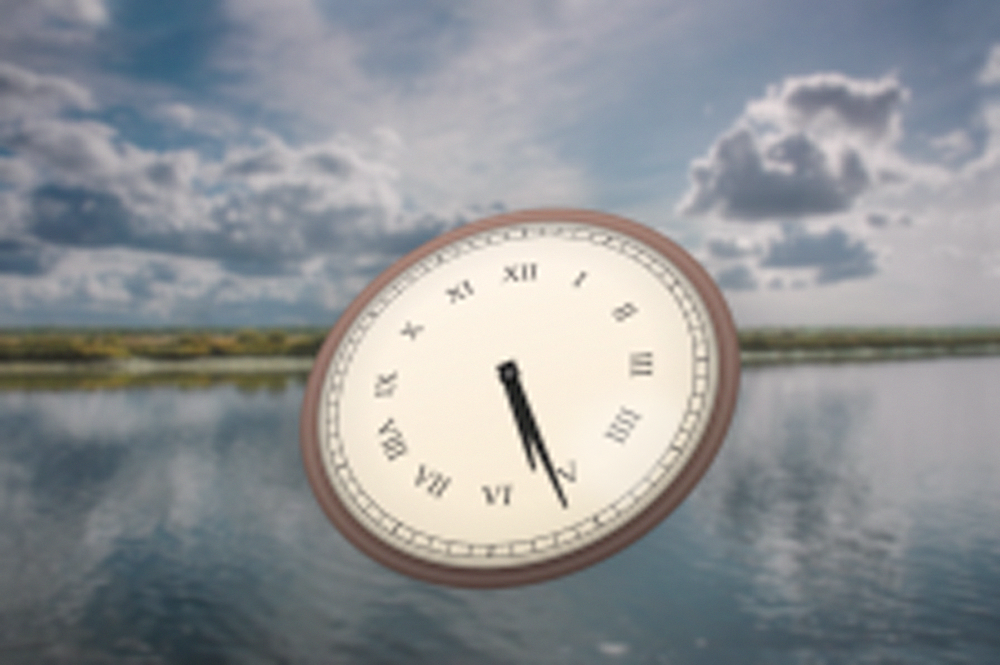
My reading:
5 h 26 min
